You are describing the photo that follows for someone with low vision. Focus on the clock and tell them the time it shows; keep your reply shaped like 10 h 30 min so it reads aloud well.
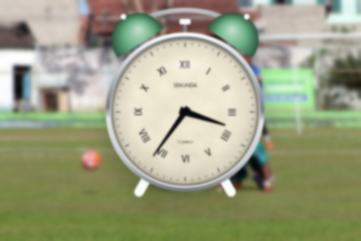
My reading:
3 h 36 min
